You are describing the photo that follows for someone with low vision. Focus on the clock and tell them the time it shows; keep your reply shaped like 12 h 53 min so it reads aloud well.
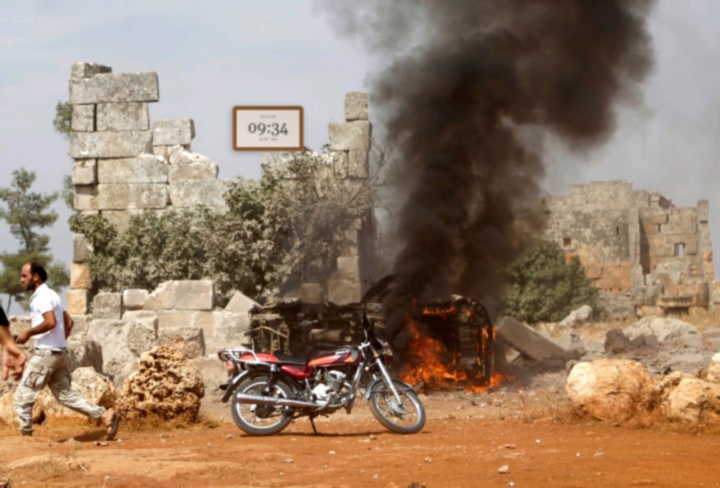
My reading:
9 h 34 min
